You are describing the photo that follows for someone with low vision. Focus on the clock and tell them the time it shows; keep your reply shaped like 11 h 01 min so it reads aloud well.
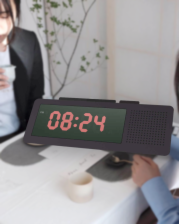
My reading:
8 h 24 min
